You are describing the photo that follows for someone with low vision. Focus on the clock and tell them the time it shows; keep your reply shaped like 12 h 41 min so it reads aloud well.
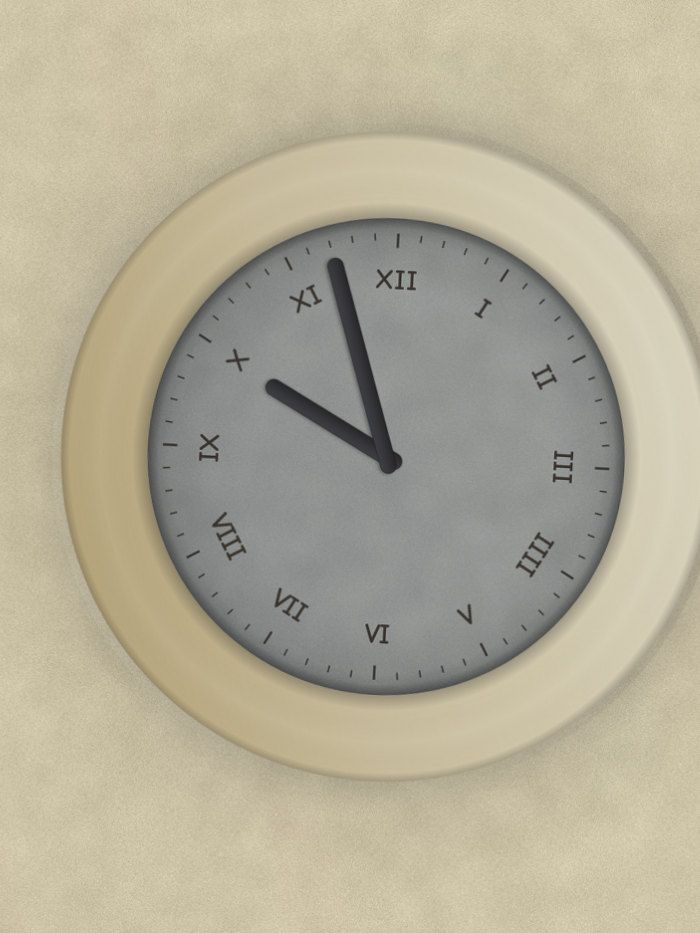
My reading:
9 h 57 min
